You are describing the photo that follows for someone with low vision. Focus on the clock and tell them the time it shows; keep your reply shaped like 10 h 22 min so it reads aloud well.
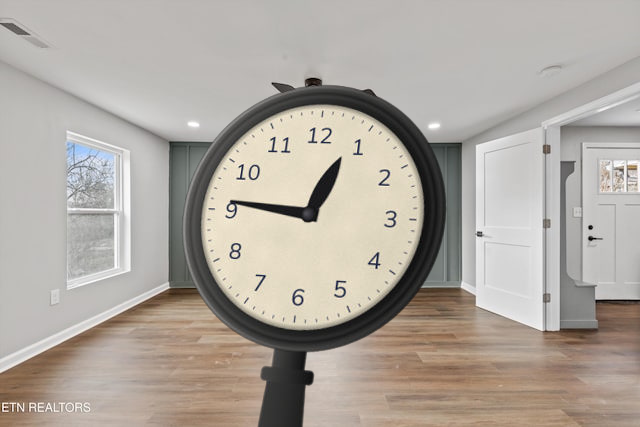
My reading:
12 h 46 min
